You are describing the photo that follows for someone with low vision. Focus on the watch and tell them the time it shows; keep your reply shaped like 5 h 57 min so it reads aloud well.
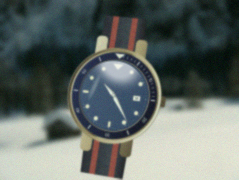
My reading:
10 h 24 min
